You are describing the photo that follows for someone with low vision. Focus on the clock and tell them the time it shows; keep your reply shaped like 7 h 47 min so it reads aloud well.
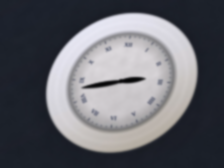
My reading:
2 h 43 min
